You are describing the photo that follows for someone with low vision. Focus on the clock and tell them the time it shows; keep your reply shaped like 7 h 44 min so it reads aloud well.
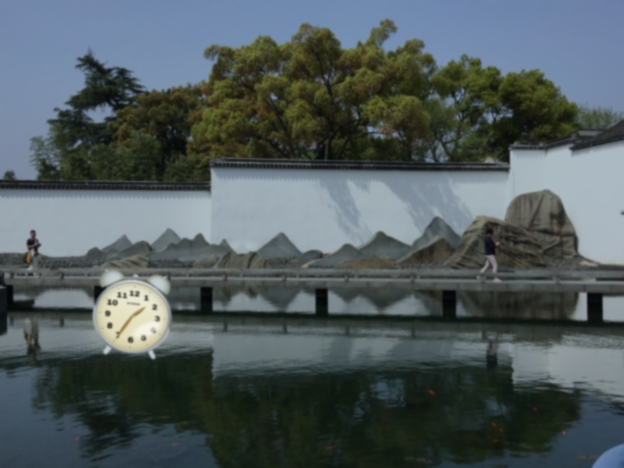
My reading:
1 h 35 min
